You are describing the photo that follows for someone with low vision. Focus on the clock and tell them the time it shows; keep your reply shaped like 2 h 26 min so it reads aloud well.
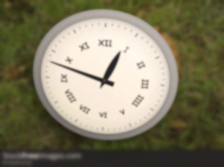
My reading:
12 h 48 min
